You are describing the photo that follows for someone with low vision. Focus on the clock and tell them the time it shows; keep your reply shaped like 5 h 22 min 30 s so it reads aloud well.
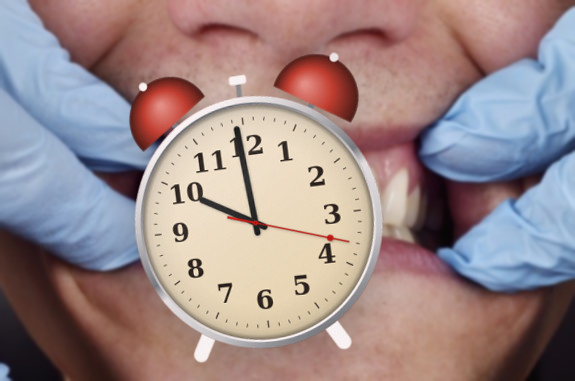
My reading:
9 h 59 min 18 s
